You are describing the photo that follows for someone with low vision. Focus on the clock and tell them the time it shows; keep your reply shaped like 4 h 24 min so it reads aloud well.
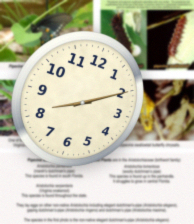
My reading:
8 h 10 min
